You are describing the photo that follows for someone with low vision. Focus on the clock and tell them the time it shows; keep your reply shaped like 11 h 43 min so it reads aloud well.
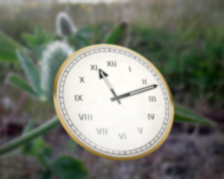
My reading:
11 h 12 min
